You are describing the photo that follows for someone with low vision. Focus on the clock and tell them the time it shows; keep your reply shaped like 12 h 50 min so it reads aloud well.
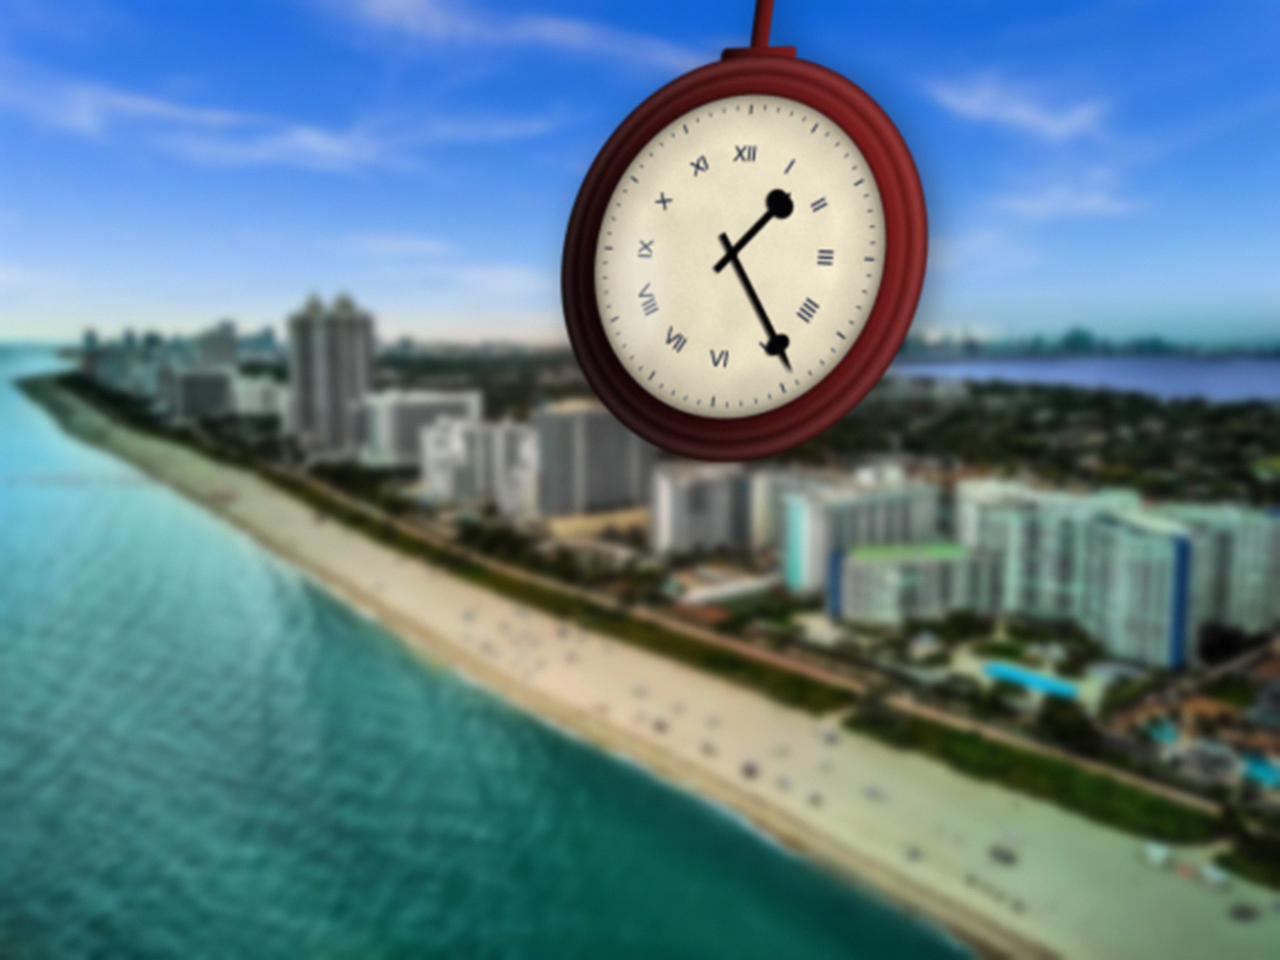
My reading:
1 h 24 min
